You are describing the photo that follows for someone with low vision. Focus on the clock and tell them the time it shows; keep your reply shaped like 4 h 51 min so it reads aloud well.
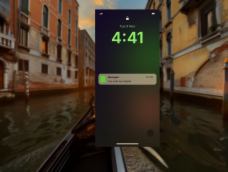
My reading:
4 h 41 min
